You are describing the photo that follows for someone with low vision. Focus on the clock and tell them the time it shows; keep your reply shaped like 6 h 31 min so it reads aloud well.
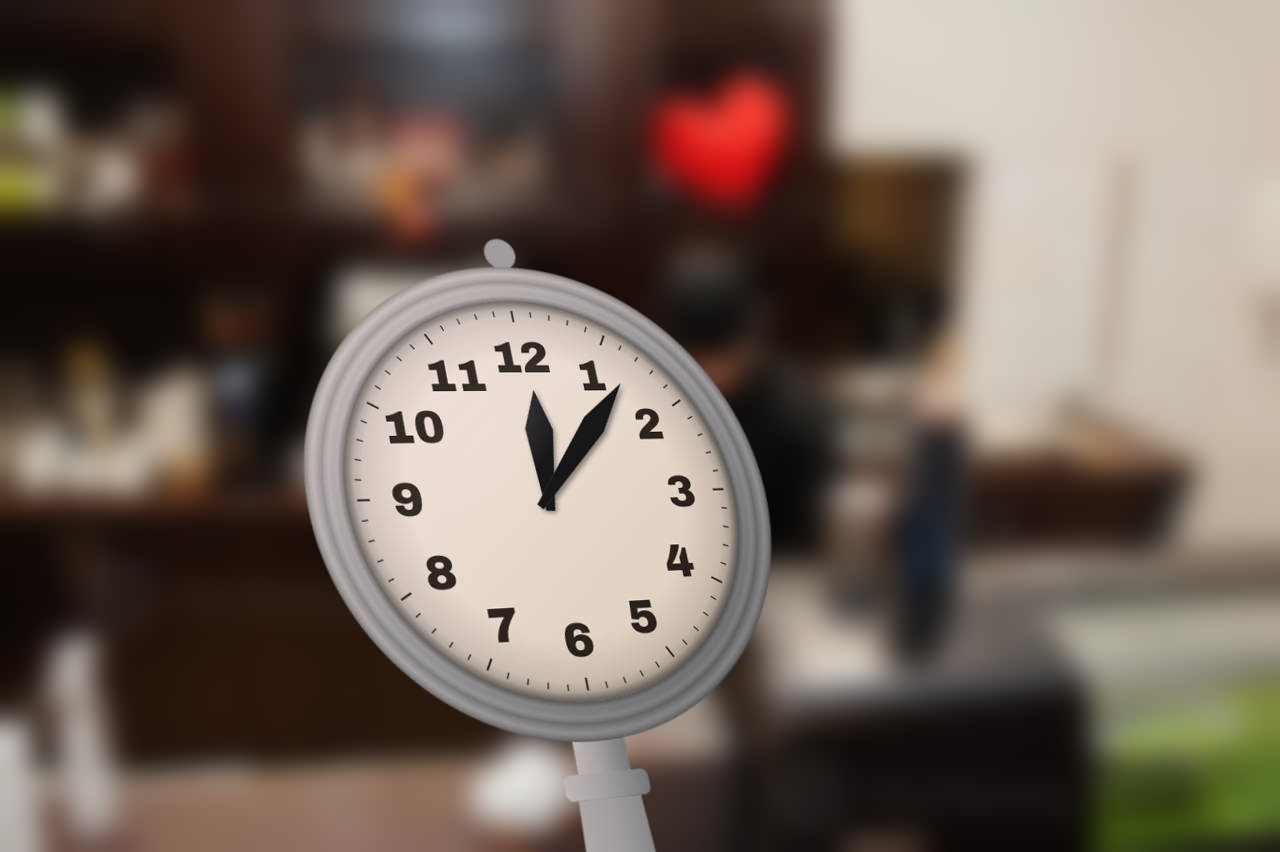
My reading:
12 h 07 min
